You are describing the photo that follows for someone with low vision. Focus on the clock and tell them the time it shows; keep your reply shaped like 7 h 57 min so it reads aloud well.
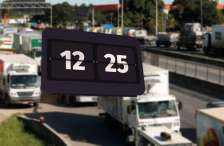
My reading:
12 h 25 min
